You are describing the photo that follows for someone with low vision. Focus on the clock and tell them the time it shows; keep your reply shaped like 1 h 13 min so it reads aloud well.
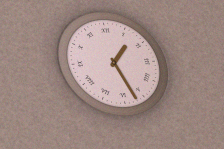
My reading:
1 h 27 min
